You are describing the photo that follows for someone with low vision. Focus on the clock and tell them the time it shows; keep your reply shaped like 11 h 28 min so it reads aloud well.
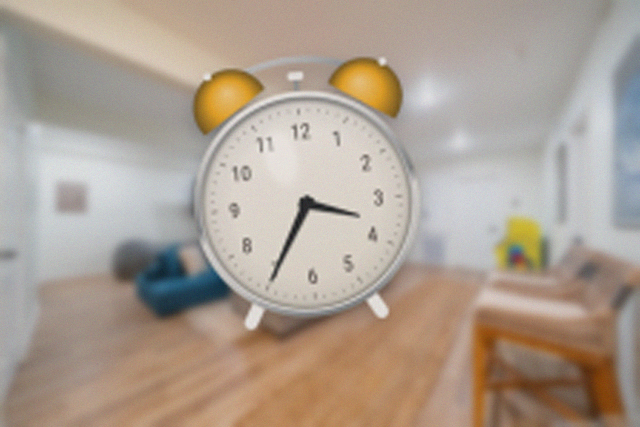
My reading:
3 h 35 min
